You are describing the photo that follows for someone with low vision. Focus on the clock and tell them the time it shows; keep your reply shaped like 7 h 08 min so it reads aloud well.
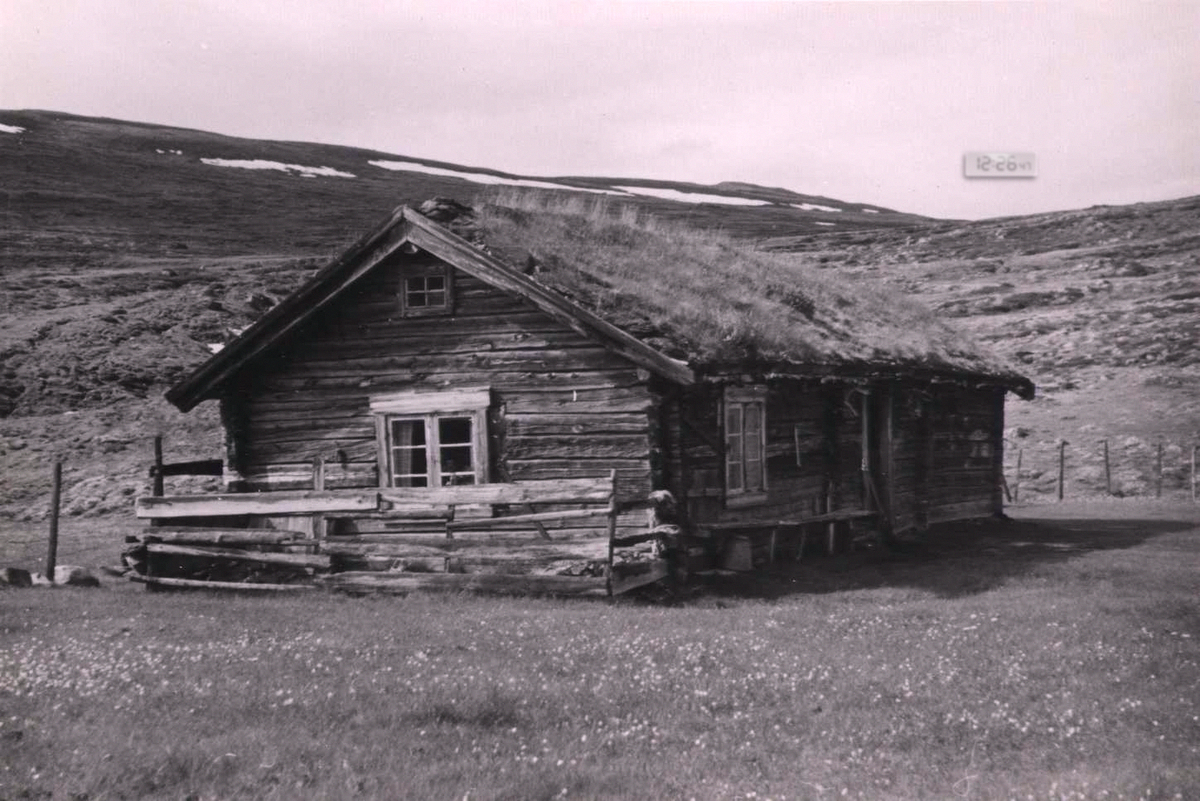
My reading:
12 h 26 min
